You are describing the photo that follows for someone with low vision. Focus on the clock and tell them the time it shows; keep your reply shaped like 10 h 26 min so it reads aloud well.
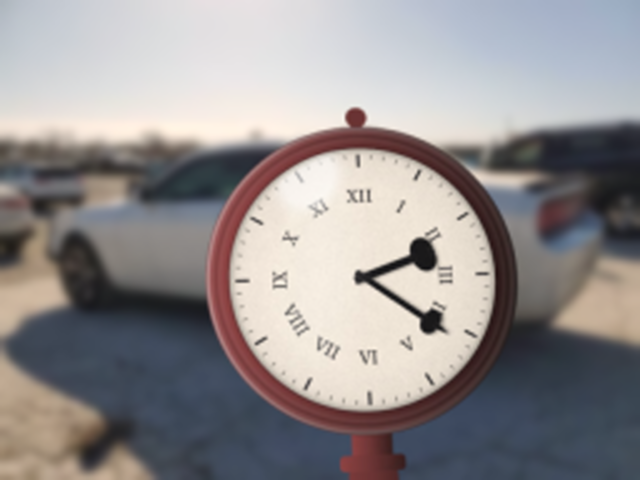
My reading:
2 h 21 min
